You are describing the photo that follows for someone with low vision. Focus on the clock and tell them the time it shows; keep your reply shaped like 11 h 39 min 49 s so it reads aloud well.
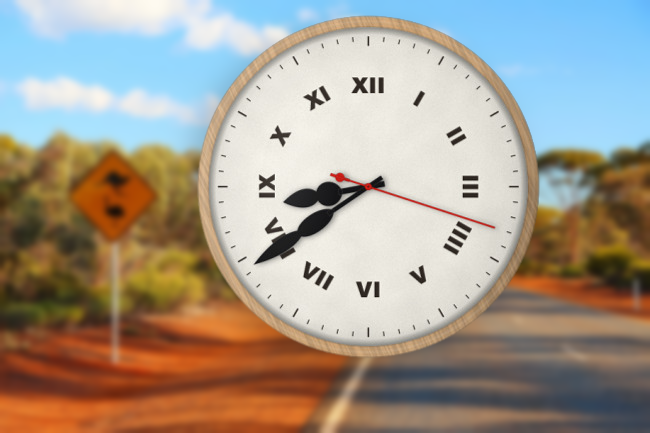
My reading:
8 h 39 min 18 s
